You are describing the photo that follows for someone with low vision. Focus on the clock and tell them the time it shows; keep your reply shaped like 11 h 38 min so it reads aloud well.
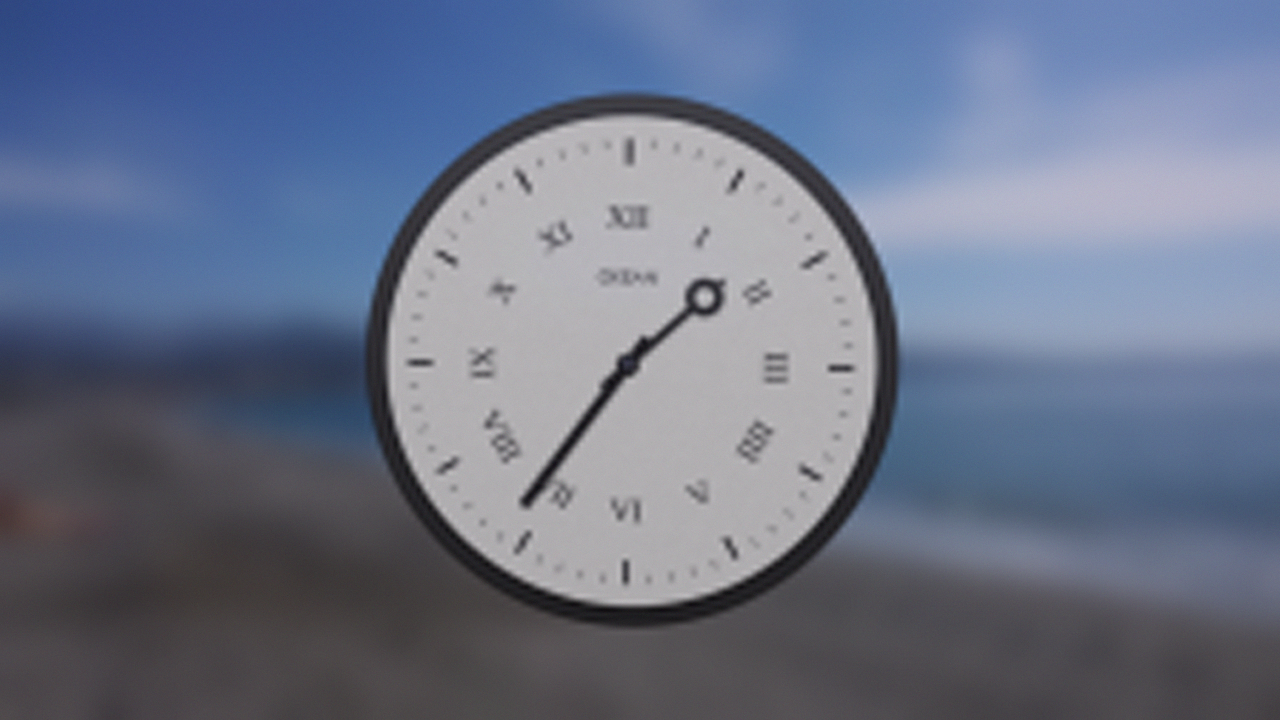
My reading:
1 h 36 min
